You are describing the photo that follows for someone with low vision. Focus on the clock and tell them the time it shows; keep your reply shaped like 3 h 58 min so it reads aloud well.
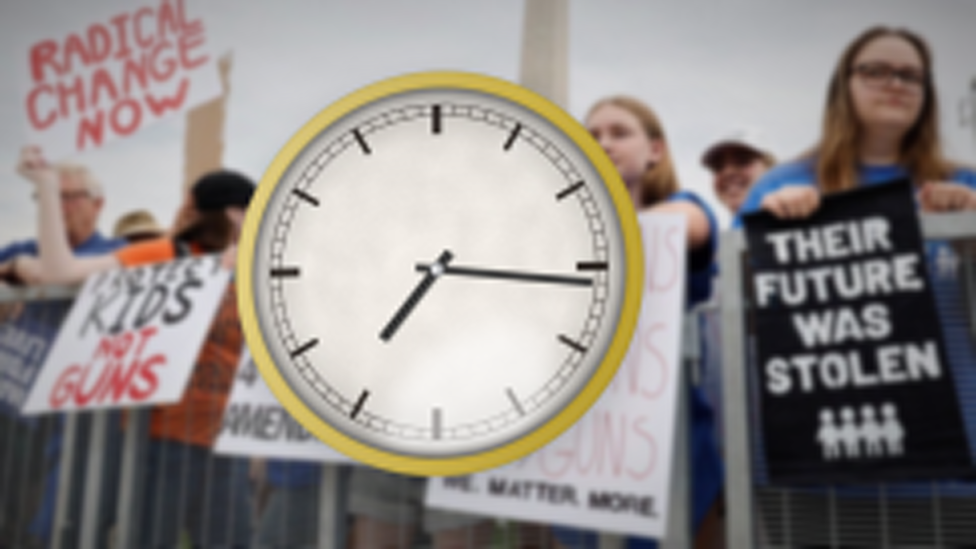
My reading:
7 h 16 min
